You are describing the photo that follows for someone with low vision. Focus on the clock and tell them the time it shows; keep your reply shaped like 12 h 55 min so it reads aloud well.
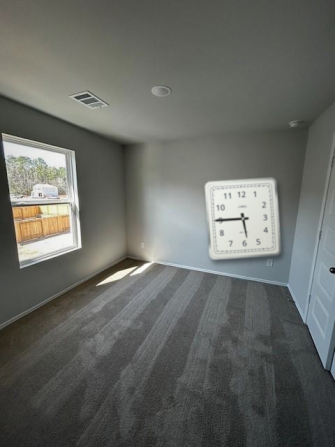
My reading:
5 h 45 min
